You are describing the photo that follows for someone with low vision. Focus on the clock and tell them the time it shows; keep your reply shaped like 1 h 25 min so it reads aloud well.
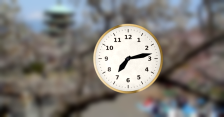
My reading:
7 h 13 min
